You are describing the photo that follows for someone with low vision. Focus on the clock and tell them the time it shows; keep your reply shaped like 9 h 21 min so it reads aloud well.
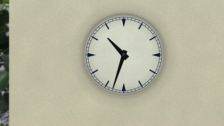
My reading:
10 h 33 min
